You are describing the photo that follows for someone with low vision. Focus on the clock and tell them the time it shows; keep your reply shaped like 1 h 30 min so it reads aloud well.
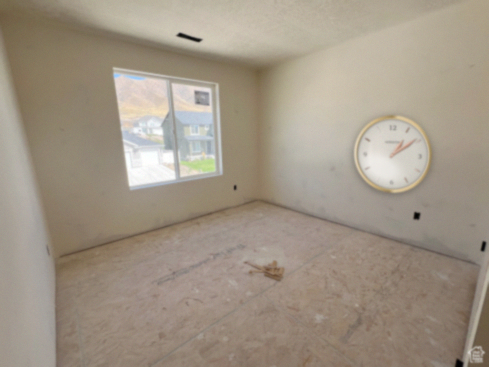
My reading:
1 h 09 min
